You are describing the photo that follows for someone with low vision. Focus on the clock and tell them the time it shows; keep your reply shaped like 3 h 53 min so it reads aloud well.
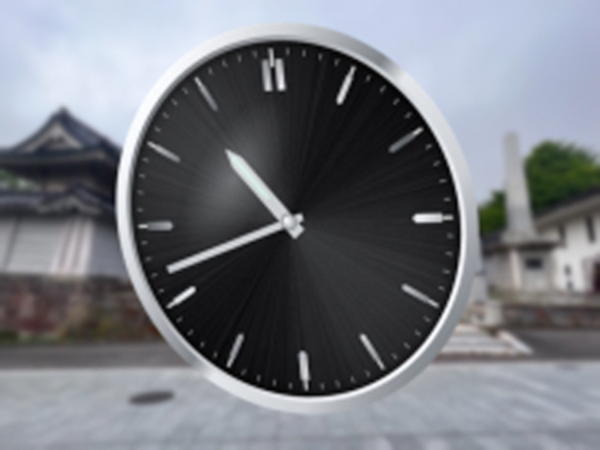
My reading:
10 h 42 min
